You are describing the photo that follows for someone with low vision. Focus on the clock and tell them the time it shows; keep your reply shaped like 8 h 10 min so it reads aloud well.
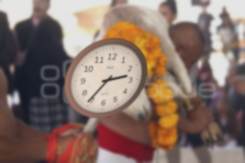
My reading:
2 h 36 min
